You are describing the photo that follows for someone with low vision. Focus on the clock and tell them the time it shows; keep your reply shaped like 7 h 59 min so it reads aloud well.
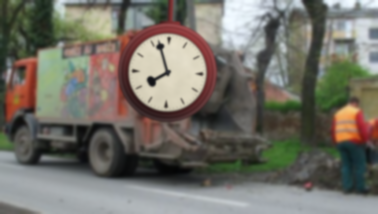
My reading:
7 h 57 min
